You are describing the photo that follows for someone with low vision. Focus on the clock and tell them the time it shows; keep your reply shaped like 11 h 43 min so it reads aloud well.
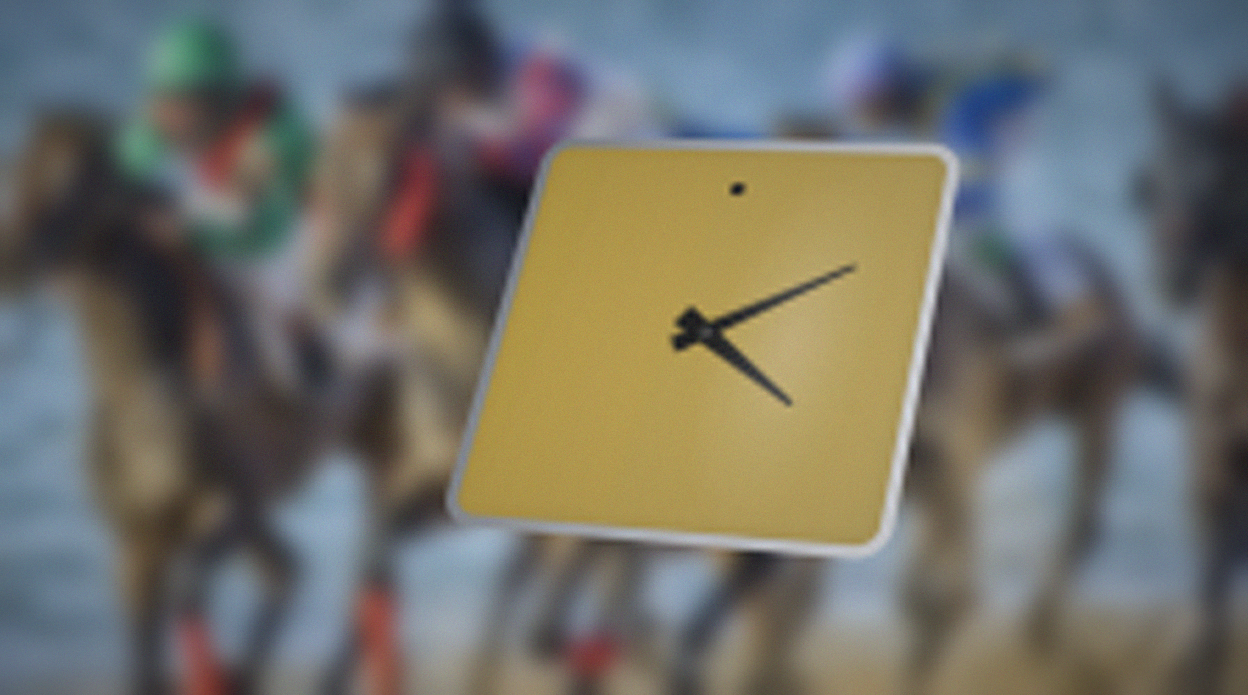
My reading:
4 h 10 min
